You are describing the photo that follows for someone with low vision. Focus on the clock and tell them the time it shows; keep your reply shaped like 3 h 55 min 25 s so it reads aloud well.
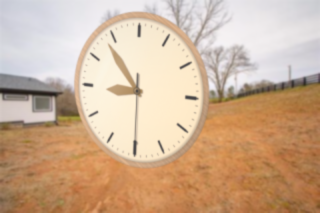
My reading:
8 h 53 min 30 s
